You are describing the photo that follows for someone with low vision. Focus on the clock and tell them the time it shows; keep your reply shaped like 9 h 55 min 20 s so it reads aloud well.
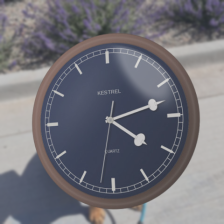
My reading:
4 h 12 min 32 s
